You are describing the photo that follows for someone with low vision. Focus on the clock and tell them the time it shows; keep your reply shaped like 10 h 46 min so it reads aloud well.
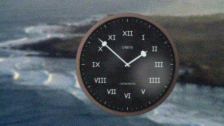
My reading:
1 h 52 min
